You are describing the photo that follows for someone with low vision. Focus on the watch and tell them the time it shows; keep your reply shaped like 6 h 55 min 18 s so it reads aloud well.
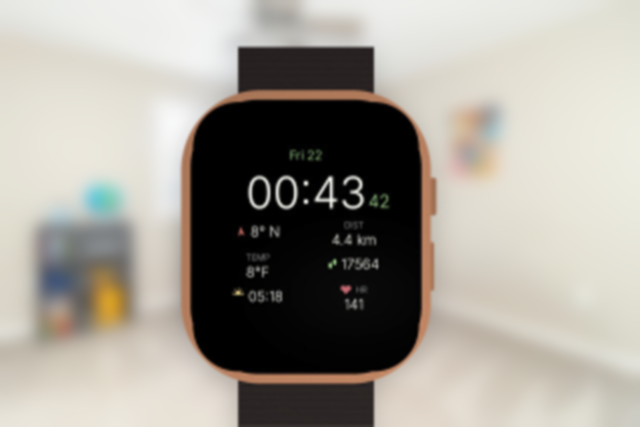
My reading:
0 h 43 min 42 s
